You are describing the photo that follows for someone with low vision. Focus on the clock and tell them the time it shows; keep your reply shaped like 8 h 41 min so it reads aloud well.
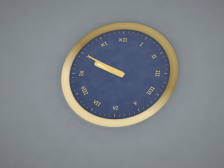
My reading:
9 h 50 min
